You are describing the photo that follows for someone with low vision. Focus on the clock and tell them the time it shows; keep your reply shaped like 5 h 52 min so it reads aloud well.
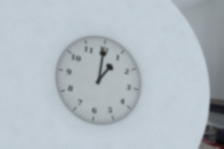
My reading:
1 h 00 min
